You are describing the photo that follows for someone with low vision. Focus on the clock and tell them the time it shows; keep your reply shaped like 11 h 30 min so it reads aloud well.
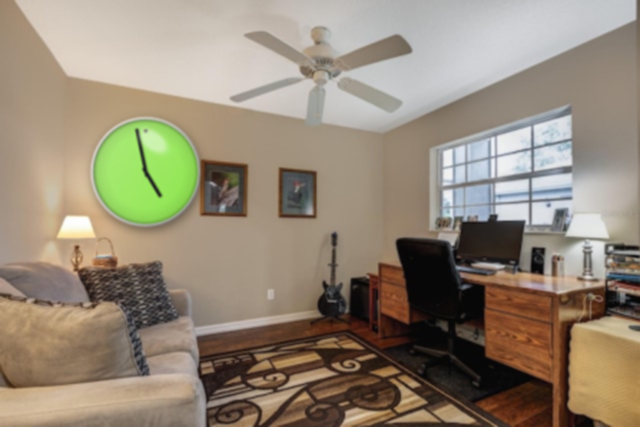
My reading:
4 h 58 min
